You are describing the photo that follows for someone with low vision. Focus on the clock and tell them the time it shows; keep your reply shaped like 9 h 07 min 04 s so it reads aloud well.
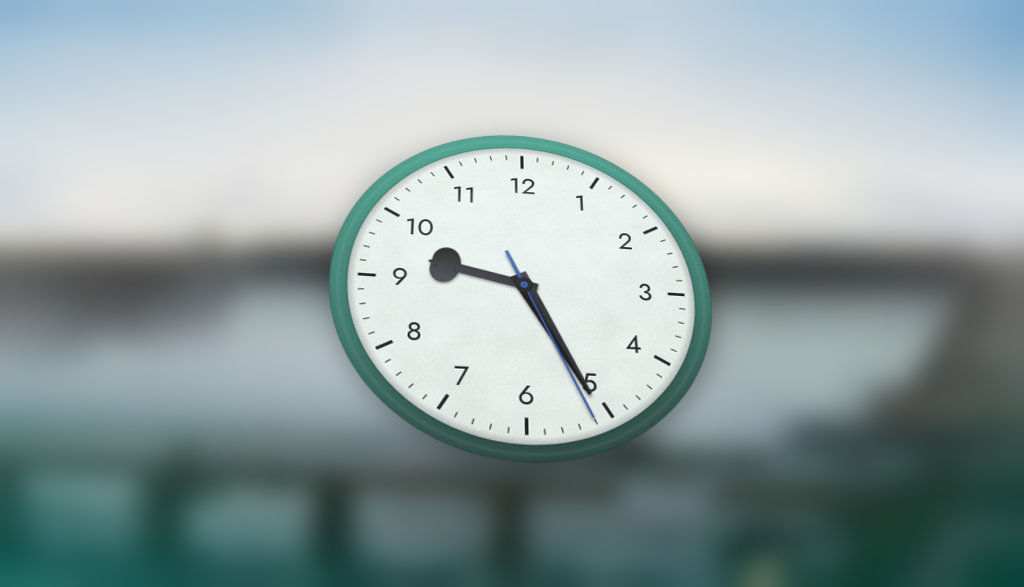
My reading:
9 h 25 min 26 s
